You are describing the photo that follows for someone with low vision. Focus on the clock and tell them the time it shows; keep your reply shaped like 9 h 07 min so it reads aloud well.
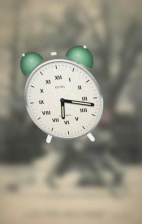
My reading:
6 h 17 min
